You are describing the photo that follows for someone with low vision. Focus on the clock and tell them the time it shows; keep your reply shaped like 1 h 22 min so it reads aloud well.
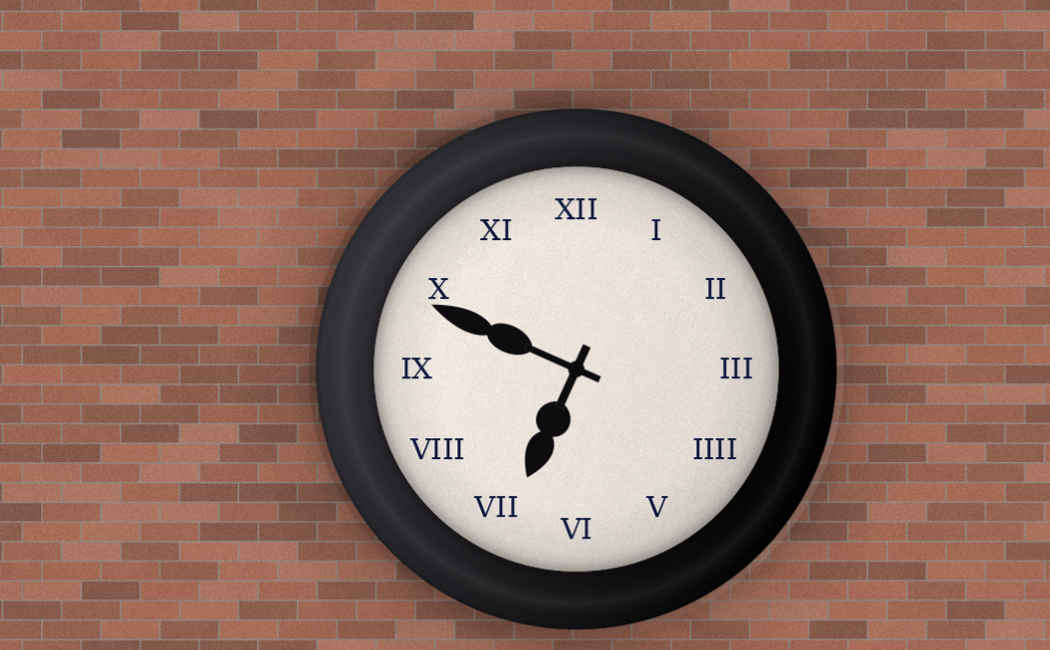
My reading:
6 h 49 min
